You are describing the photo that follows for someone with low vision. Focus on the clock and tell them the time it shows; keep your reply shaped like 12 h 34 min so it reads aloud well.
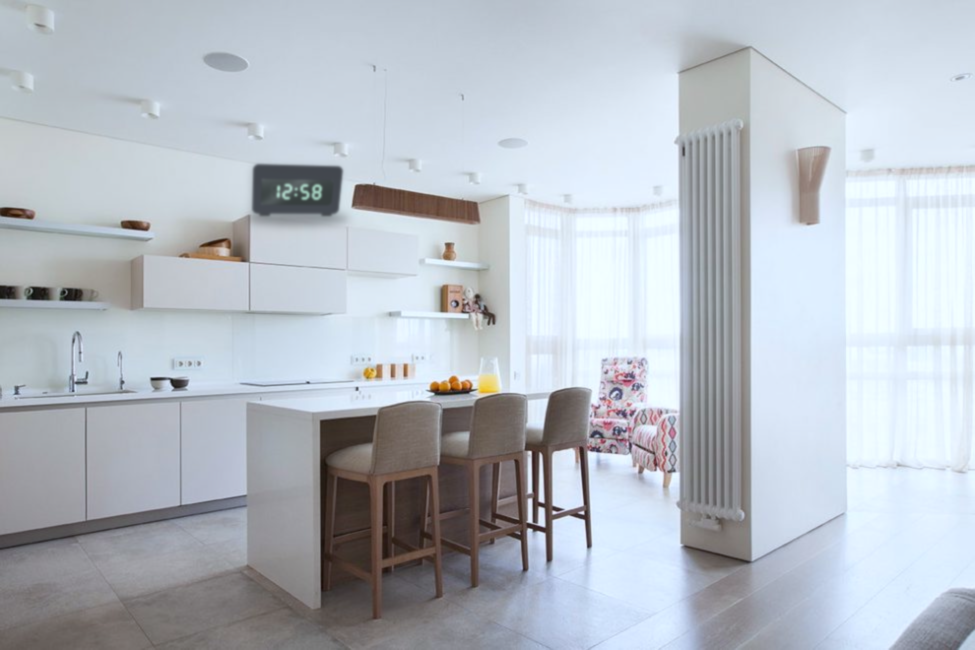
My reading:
12 h 58 min
